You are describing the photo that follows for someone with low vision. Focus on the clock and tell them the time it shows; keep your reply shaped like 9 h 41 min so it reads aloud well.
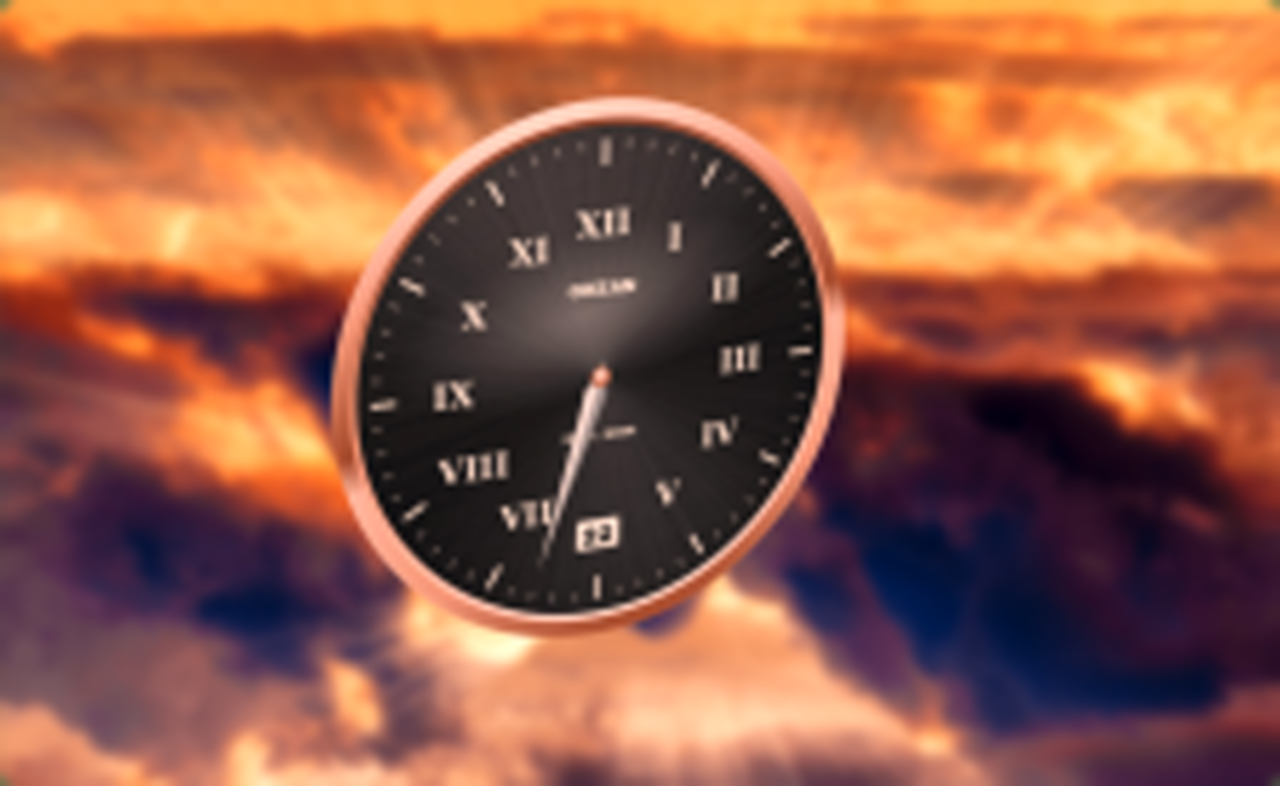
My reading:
6 h 33 min
